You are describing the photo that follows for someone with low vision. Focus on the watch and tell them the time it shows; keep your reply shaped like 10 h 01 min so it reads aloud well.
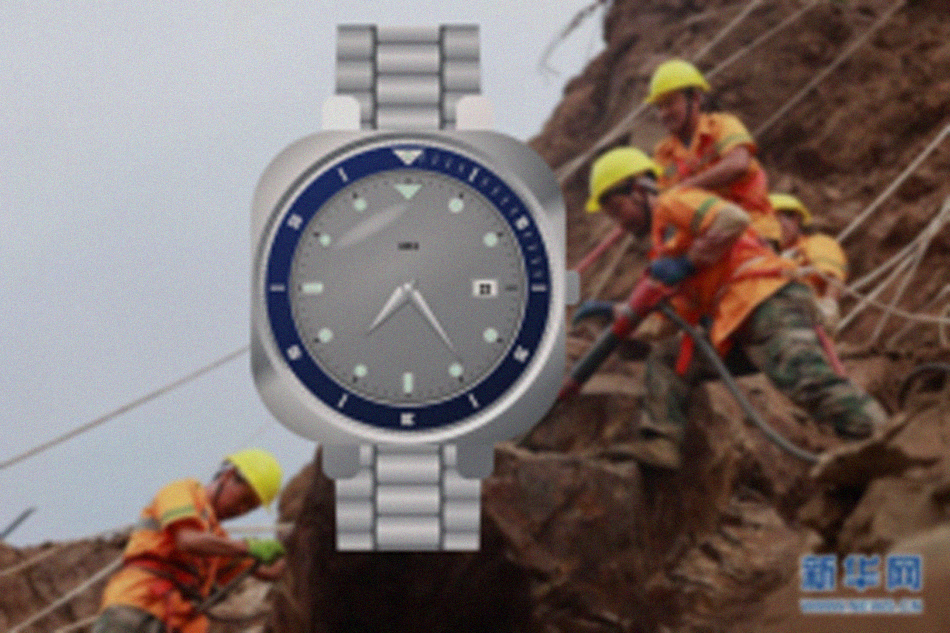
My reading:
7 h 24 min
